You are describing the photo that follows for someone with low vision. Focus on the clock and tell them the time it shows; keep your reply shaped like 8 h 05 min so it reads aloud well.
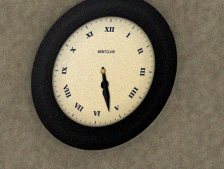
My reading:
5 h 27 min
